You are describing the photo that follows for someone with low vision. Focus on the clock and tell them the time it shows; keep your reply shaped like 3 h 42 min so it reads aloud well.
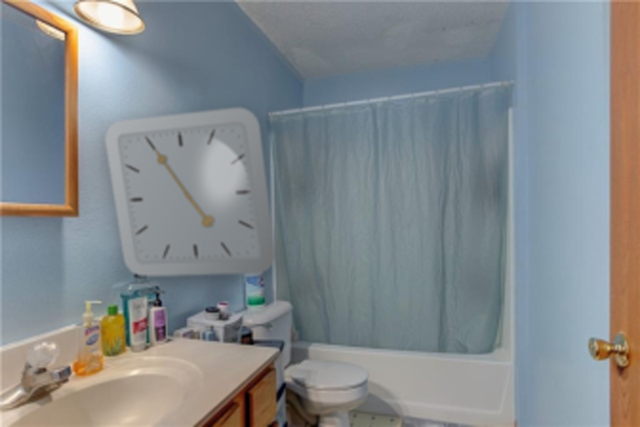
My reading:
4 h 55 min
